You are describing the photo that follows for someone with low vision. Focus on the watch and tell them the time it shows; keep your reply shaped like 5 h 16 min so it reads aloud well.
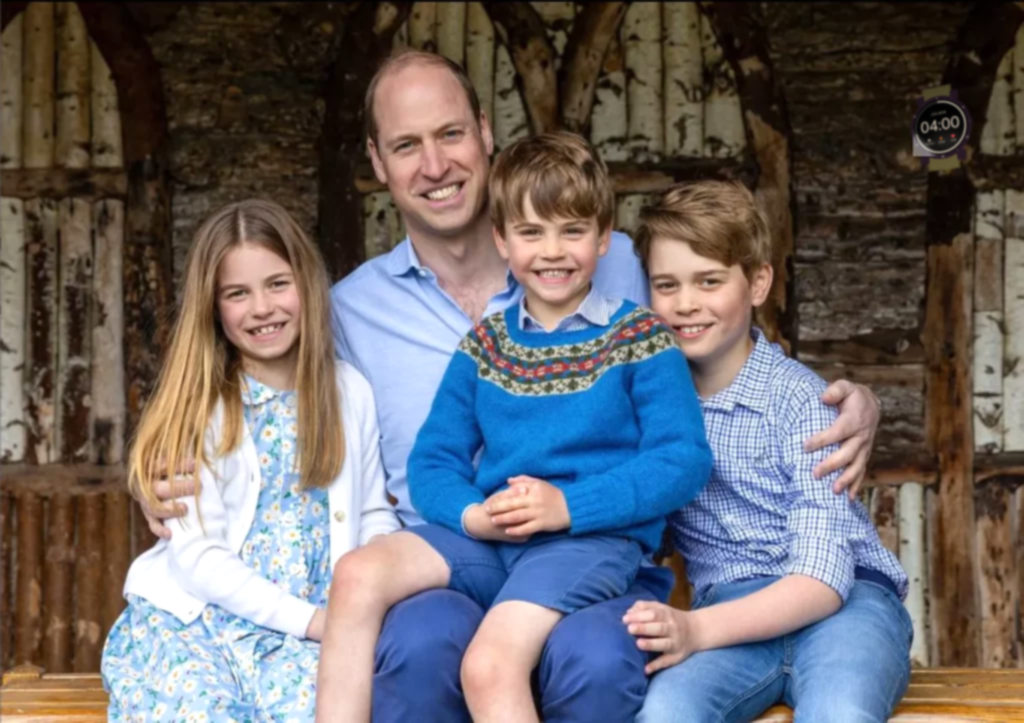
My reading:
4 h 00 min
